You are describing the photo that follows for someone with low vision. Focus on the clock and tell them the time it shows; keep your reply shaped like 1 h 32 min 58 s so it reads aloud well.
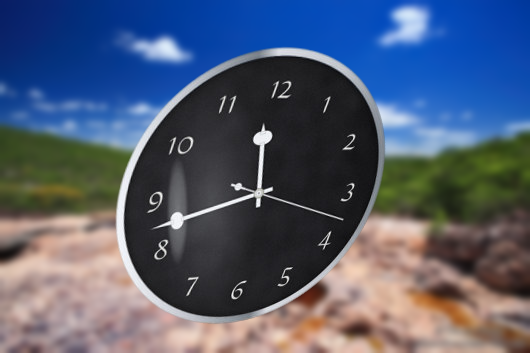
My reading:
11 h 42 min 18 s
